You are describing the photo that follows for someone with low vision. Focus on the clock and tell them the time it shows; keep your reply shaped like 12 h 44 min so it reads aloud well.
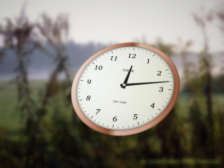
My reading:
12 h 13 min
